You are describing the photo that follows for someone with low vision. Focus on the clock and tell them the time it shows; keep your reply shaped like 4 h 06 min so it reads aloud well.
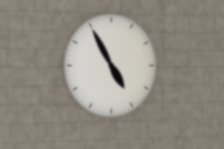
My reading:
4 h 55 min
